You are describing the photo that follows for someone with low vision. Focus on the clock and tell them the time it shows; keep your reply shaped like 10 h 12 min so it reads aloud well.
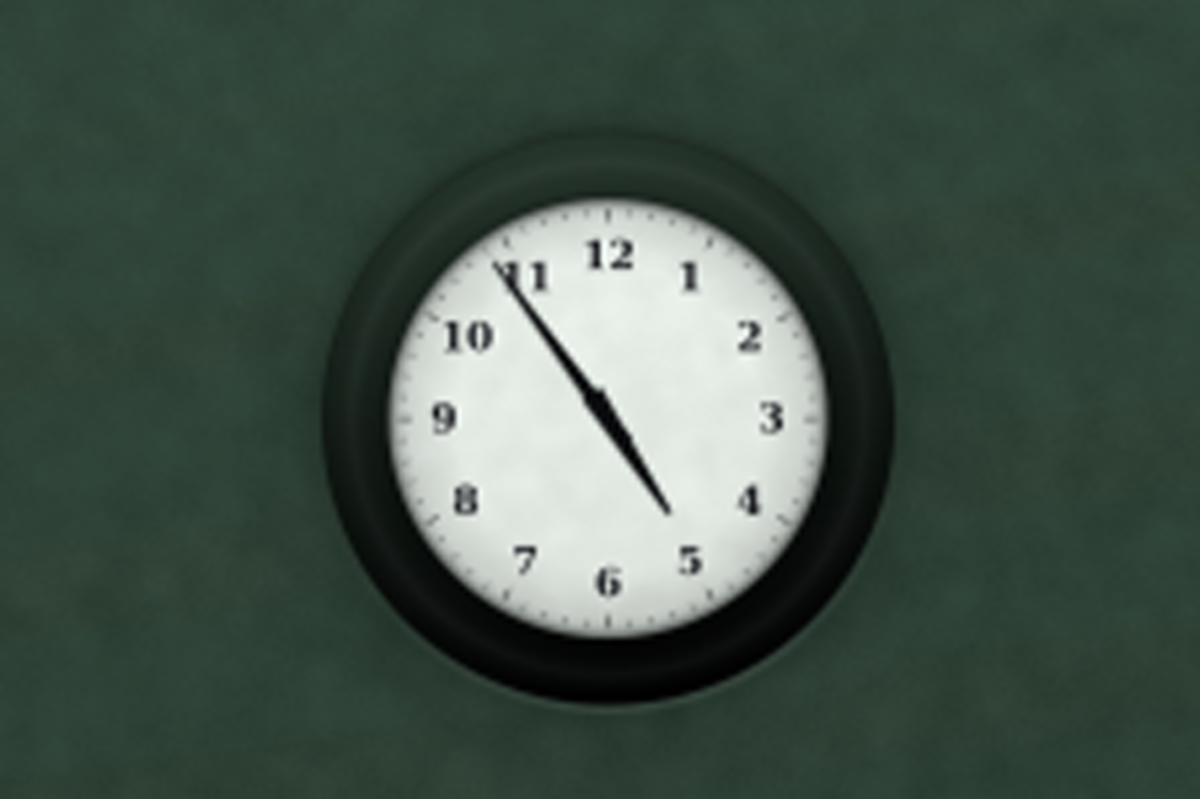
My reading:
4 h 54 min
